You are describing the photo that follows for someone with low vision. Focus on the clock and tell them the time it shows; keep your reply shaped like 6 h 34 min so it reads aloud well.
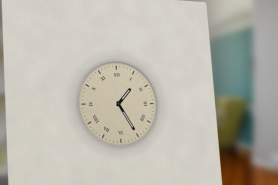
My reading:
1 h 25 min
